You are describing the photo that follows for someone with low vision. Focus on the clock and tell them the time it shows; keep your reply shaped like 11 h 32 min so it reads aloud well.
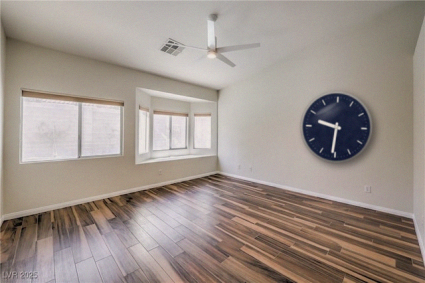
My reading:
9 h 31 min
